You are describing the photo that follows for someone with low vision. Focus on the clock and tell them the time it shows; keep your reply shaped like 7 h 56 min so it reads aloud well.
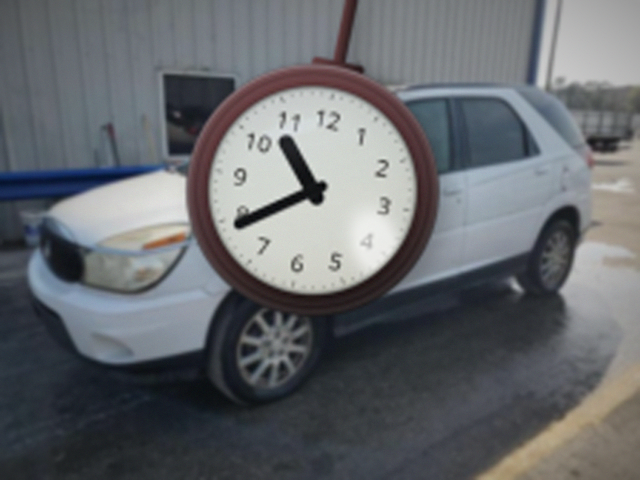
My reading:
10 h 39 min
